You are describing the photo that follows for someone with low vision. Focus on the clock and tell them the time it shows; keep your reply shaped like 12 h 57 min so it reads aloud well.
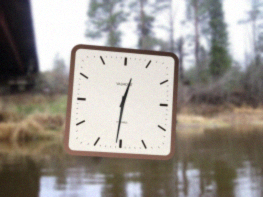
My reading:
12 h 31 min
